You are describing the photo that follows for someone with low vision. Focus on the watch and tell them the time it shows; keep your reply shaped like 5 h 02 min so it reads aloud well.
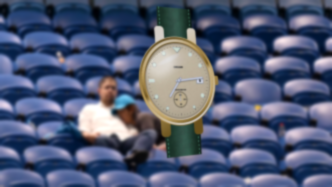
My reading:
7 h 14 min
